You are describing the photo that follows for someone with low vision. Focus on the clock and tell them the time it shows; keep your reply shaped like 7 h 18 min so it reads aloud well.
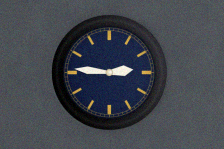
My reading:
2 h 46 min
